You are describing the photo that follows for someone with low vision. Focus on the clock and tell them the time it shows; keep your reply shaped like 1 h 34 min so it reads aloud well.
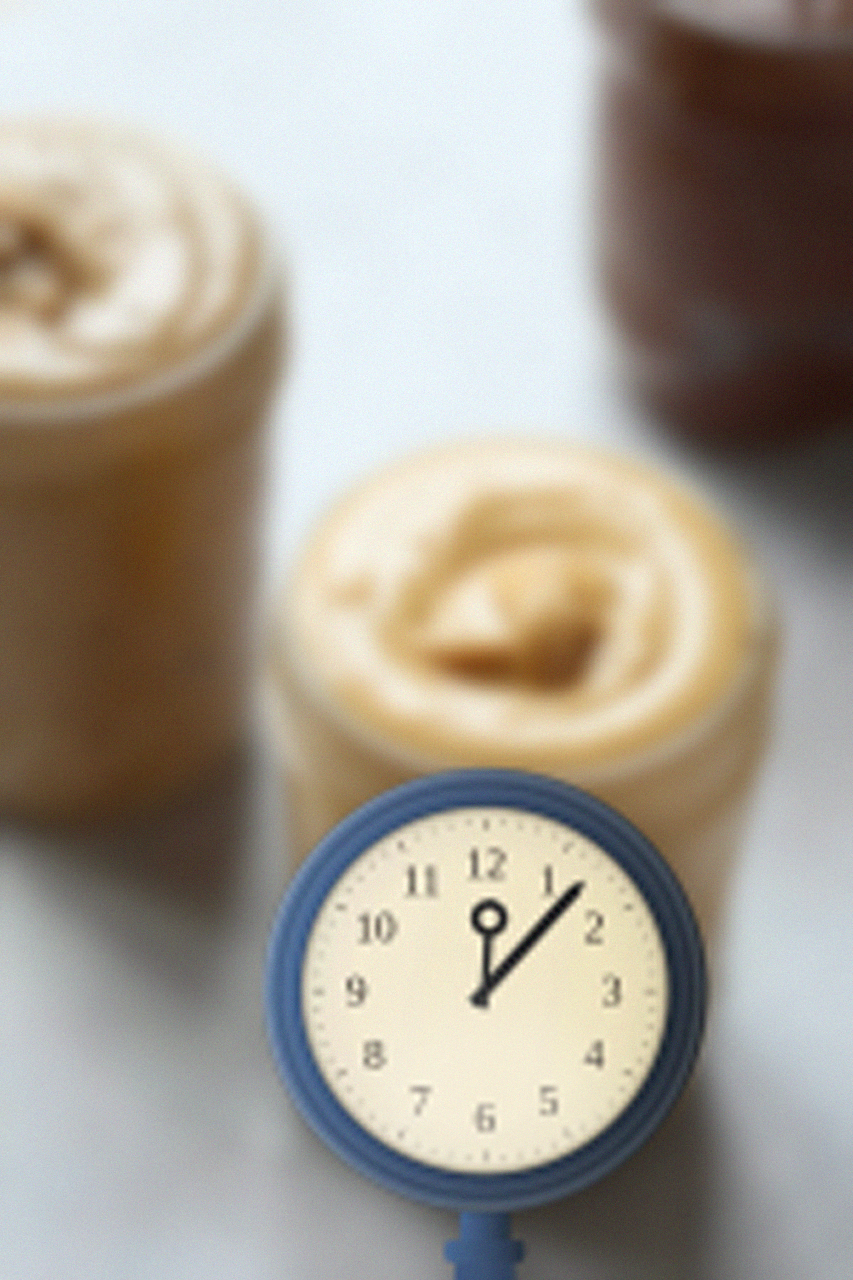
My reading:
12 h 07 min
